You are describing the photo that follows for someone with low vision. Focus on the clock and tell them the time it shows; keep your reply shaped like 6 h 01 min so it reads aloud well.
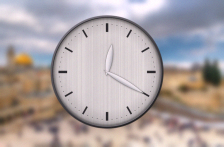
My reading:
12 h 20 min
